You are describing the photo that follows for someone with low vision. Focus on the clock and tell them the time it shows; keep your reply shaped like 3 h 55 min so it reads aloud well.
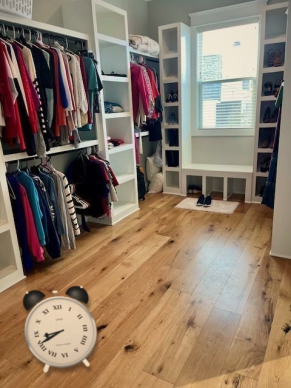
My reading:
8 h 41 min
